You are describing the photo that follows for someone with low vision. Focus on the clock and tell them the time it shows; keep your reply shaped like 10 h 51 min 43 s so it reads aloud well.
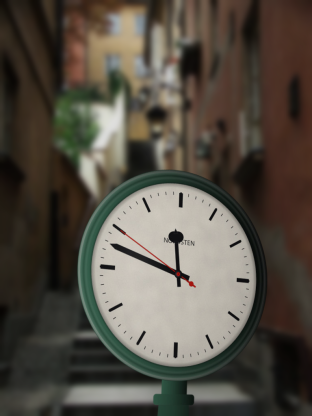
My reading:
11 h 47 min 50 s
